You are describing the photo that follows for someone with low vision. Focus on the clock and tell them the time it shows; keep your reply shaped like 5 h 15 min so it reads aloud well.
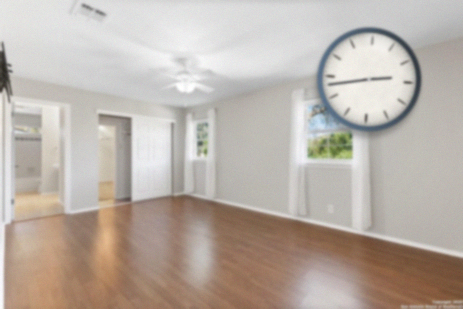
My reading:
2 h 43 min
